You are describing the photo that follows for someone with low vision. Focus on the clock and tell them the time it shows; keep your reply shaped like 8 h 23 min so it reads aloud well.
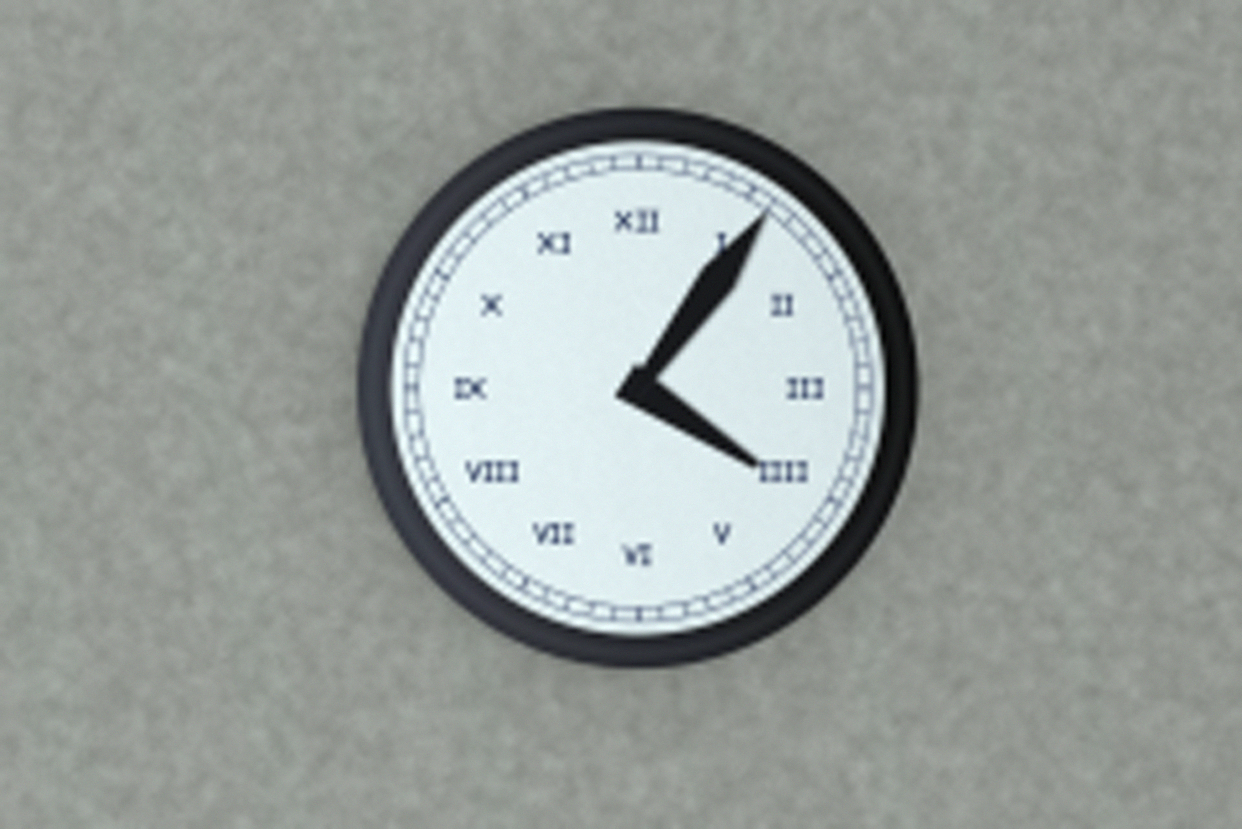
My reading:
4 h 06 min
